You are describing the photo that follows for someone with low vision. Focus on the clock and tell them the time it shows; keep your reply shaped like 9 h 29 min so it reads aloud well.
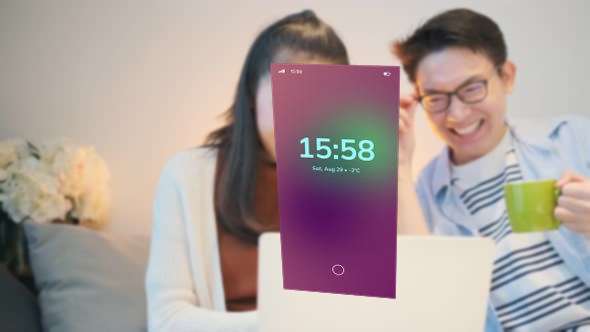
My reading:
15 h 58 min
